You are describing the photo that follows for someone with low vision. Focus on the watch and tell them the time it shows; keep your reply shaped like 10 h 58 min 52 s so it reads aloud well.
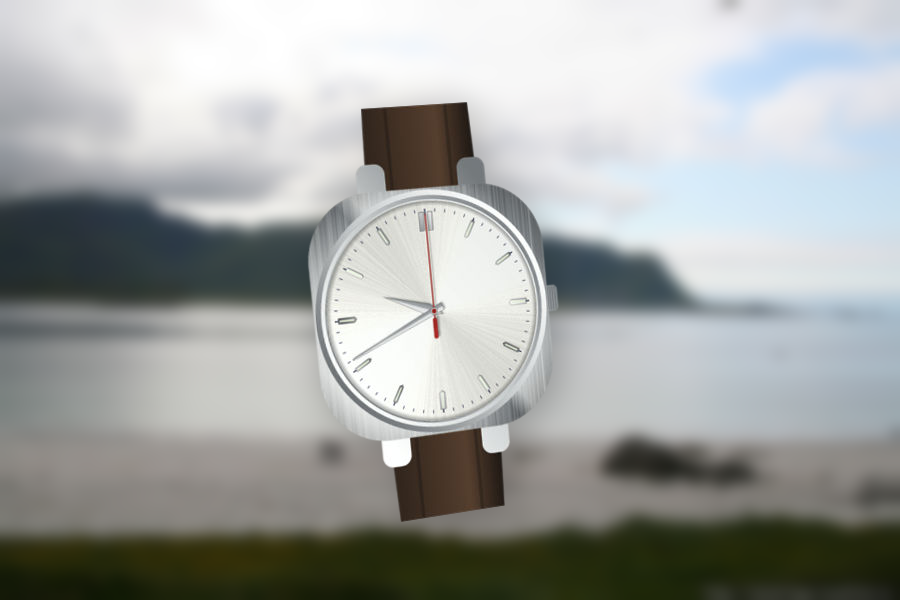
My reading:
9 h 41 min 00 s
